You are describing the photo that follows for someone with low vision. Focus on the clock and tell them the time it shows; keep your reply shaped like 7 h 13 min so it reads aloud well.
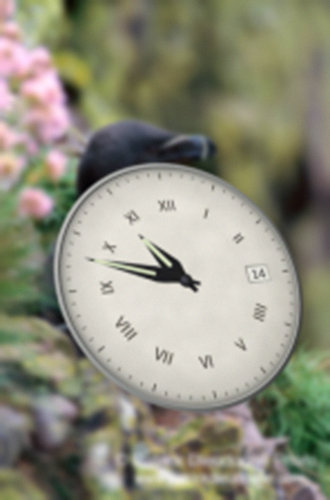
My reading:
10 h 48 min
